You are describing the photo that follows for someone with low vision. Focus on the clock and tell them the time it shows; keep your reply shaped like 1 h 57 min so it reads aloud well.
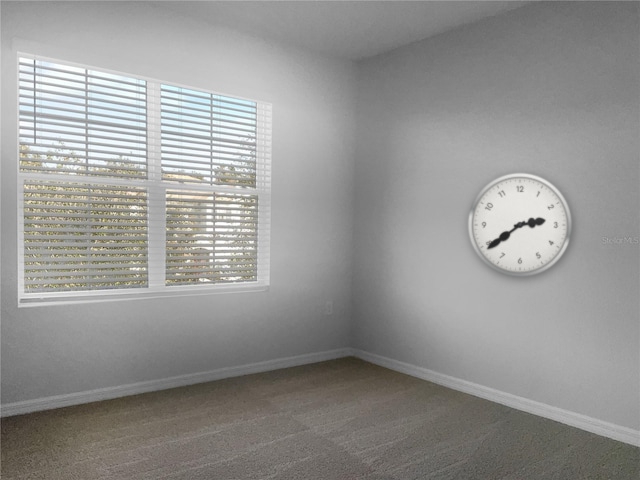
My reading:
2 h 39 min
